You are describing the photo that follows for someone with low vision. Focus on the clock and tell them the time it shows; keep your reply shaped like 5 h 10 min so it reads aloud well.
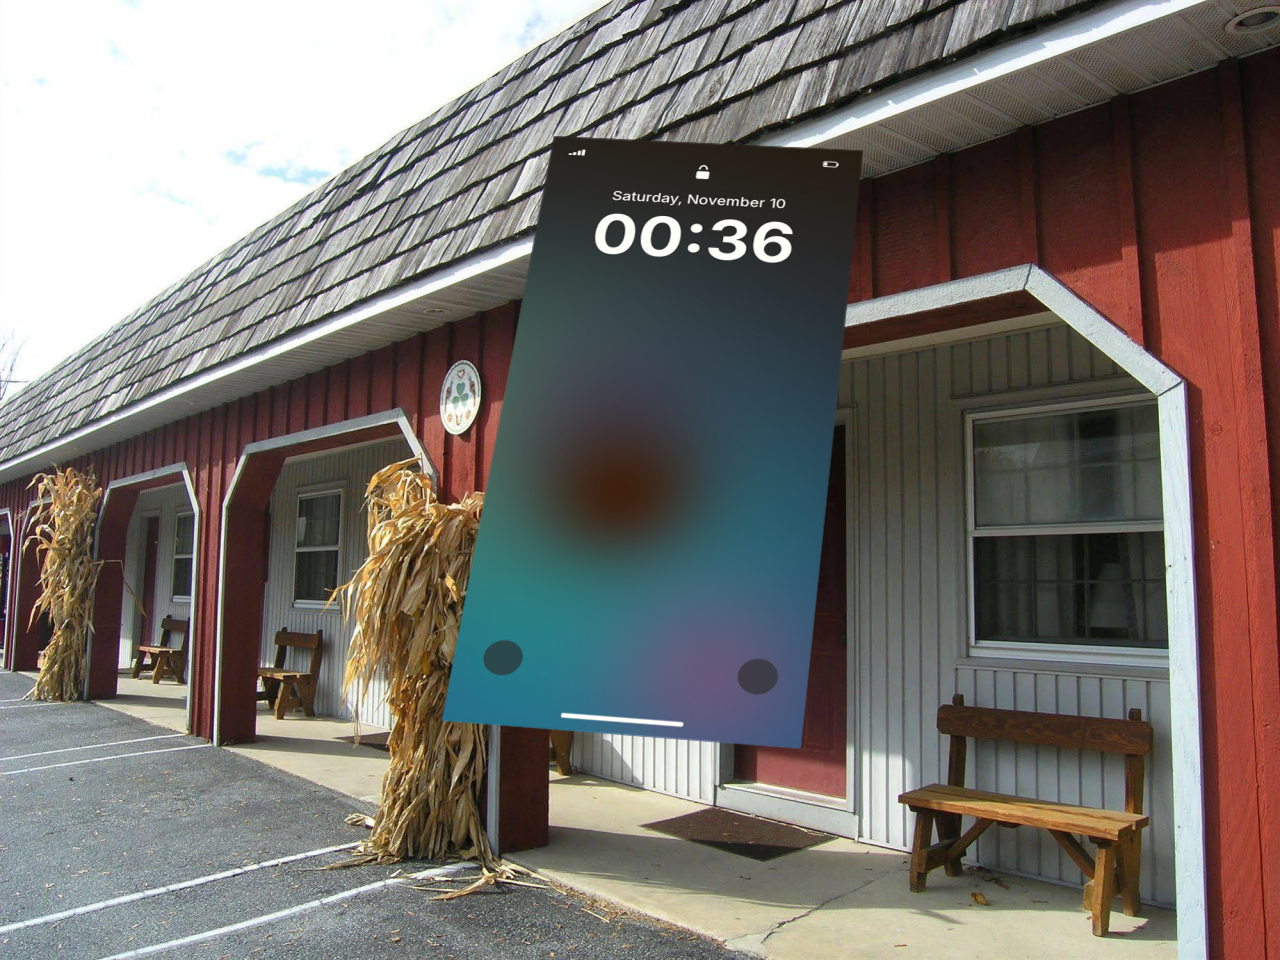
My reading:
0 h 36 min
